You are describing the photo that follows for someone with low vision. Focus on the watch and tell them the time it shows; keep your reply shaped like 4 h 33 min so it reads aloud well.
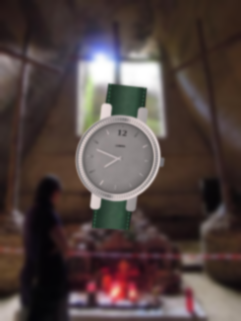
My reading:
7 h 48 min
